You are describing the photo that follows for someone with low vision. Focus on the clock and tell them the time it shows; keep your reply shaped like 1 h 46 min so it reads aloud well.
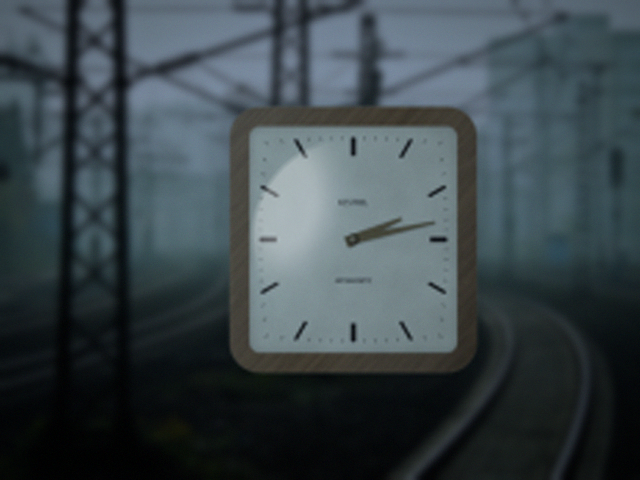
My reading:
2 h 13 min
